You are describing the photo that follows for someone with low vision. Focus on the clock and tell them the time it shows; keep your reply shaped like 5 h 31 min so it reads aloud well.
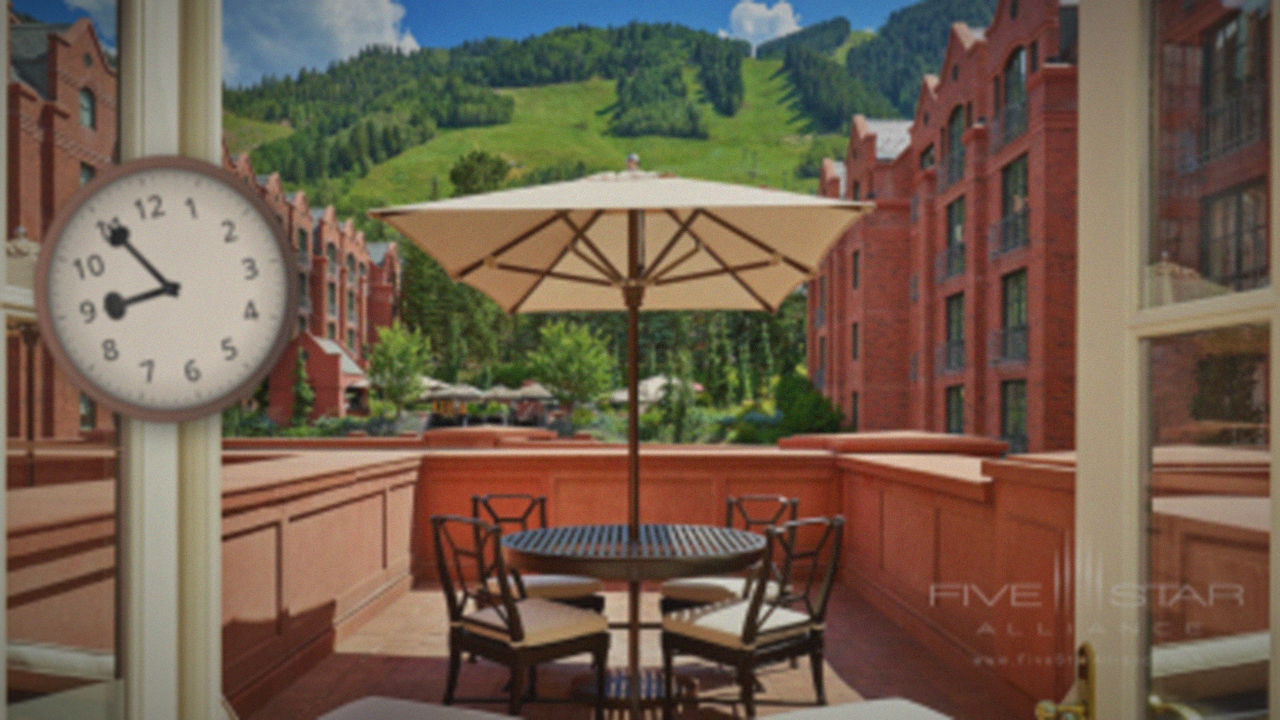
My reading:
8 h 55 min
